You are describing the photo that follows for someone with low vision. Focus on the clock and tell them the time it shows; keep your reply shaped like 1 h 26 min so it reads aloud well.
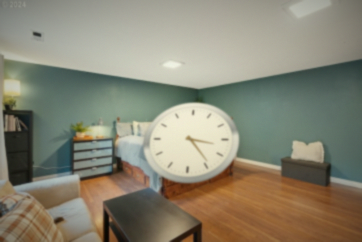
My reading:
3 h 24 min
